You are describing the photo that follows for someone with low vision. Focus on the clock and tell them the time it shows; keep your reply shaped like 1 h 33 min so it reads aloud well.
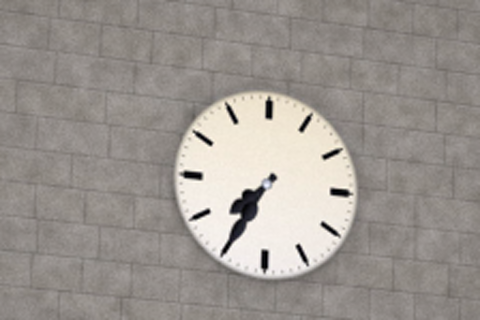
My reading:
7 h 35 min
